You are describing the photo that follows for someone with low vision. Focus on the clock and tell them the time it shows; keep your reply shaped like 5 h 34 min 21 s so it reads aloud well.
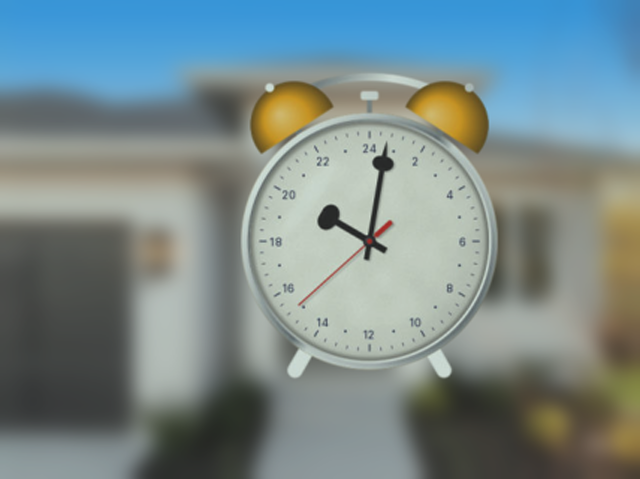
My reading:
20 h 01 min 38 s
